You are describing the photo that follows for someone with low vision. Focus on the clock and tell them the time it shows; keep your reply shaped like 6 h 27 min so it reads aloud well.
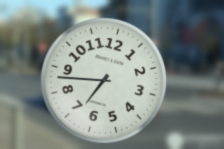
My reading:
6 h 43 min
